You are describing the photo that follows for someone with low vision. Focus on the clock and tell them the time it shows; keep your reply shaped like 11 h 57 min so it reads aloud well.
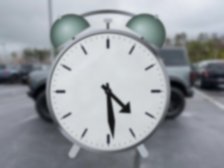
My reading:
4 h 29 min
